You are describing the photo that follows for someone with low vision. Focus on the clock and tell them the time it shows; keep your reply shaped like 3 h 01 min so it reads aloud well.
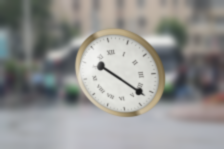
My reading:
10 h 22 min
